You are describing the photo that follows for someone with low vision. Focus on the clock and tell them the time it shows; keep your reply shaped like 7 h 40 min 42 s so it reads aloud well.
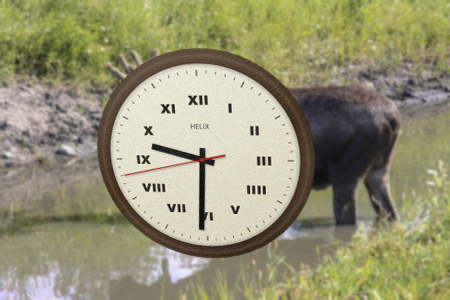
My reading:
9 h 30 min 43 s
